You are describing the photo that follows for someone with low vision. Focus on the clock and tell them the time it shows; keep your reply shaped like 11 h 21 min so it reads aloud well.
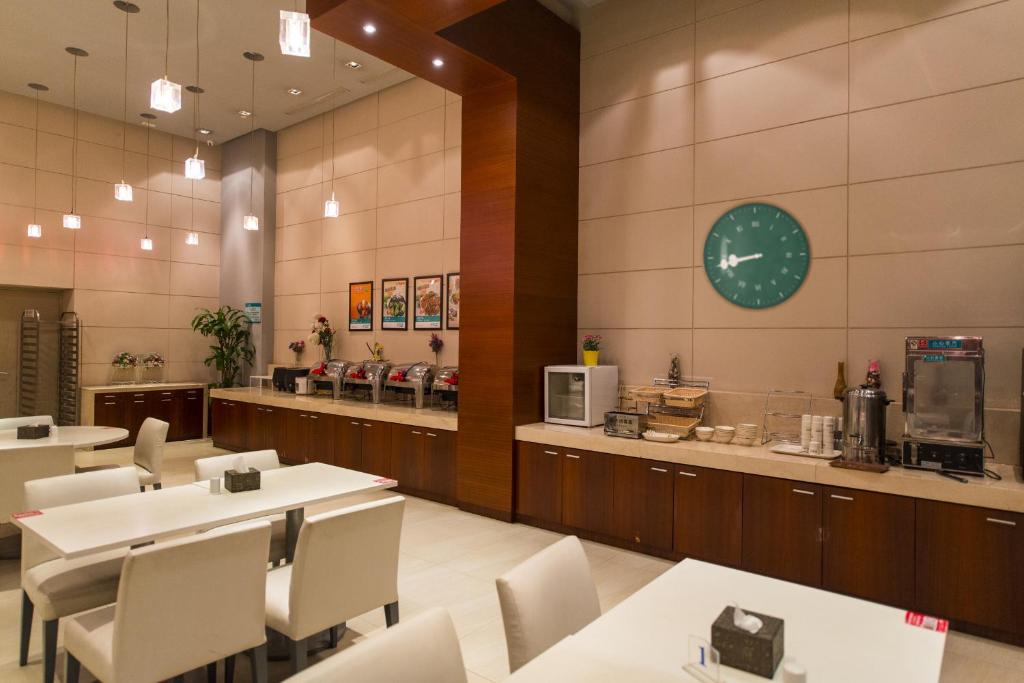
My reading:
8 h 43 min
